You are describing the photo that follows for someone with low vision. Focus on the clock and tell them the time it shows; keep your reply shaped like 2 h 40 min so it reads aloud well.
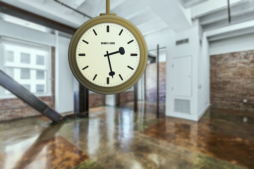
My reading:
2 h 28 min
